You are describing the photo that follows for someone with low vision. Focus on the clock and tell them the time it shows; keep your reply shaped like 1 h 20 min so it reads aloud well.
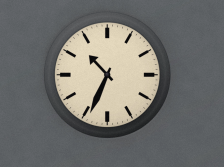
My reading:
10 h 34 min
